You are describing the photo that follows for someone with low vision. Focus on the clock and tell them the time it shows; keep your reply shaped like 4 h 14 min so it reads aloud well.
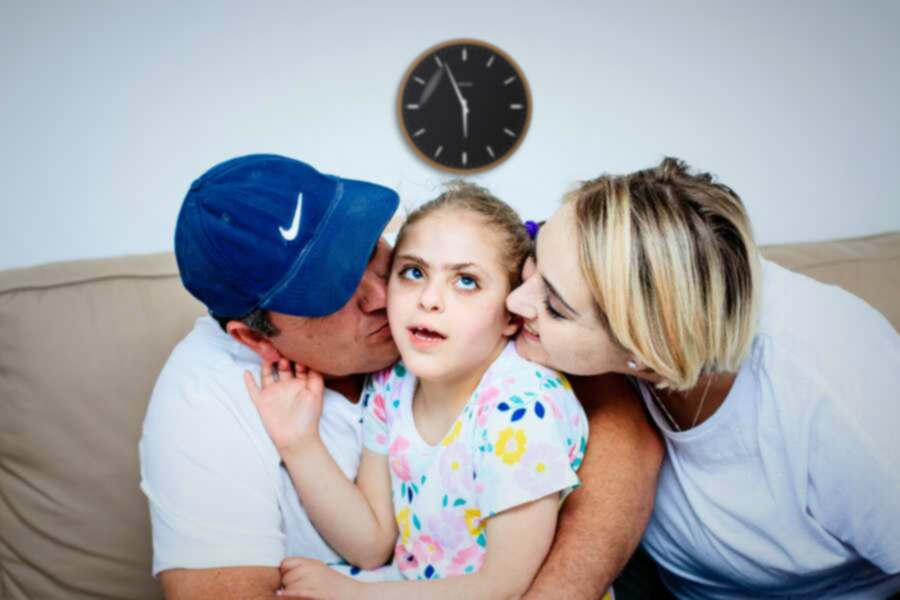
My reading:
5 h 56 min
